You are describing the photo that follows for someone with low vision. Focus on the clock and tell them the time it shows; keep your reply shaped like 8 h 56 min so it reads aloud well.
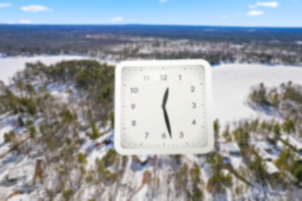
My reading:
12 h 28 min
